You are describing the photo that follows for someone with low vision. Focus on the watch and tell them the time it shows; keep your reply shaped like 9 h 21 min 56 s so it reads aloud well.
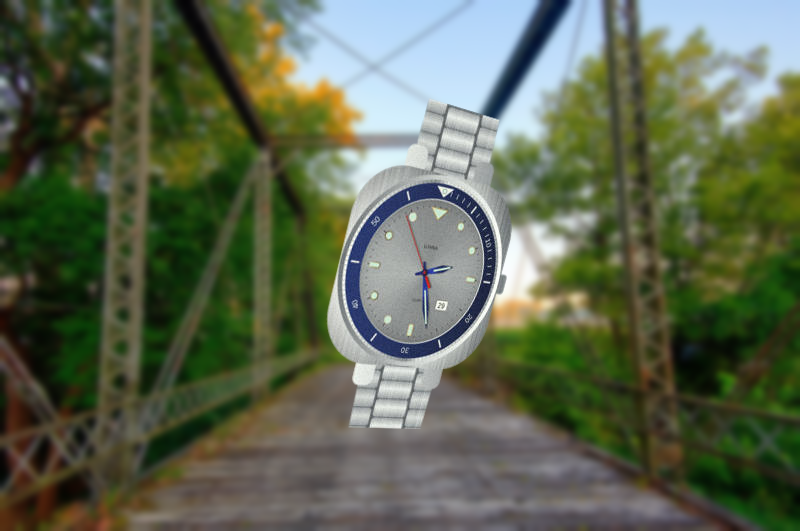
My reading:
2 h 26 min 54 s
